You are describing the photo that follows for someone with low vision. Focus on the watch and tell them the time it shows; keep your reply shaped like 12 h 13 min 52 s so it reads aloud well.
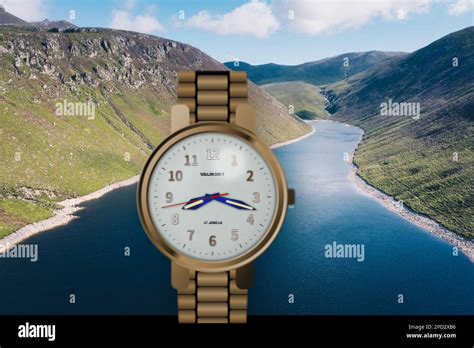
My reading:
8 h 17 min 43 s
